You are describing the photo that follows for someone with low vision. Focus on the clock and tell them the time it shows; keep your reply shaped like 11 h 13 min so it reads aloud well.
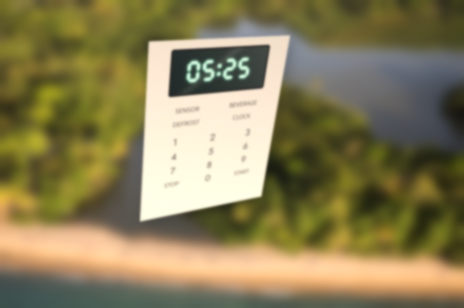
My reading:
5 h 25 min
